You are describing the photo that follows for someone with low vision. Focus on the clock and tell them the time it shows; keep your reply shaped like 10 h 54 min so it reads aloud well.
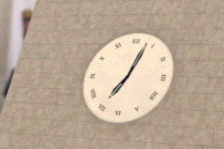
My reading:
7 h 03 min
